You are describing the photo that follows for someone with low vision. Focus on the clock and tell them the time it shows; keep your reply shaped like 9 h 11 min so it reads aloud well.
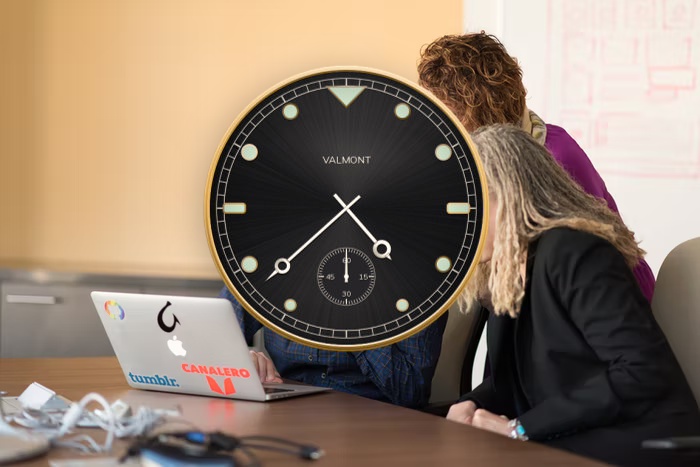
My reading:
4 h 38 min
